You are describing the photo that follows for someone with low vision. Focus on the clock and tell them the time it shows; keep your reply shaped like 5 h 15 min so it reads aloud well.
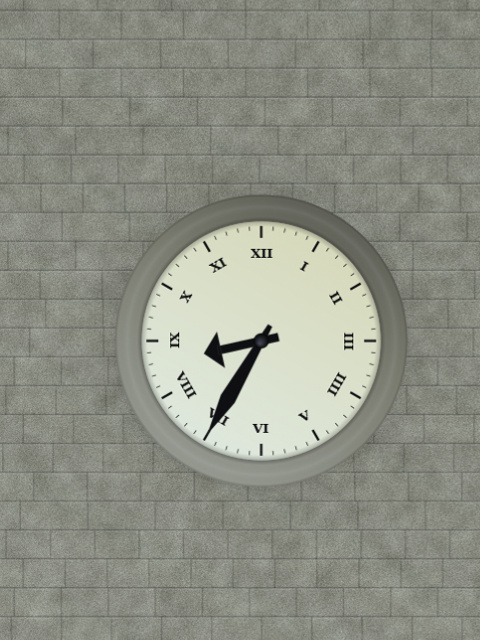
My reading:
8 h 35 min
